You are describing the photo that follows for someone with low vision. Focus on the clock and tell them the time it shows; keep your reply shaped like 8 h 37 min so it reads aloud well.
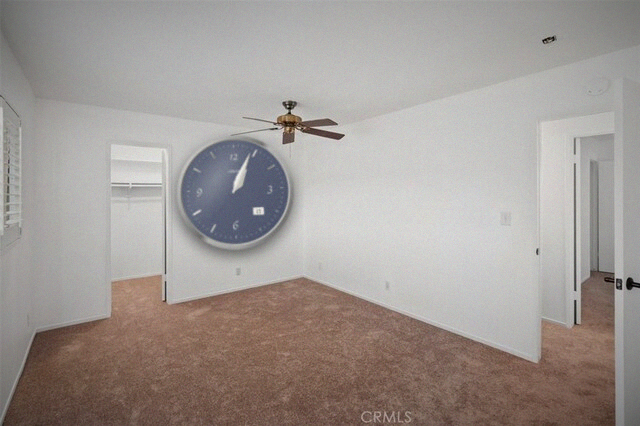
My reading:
1 h 04 min
